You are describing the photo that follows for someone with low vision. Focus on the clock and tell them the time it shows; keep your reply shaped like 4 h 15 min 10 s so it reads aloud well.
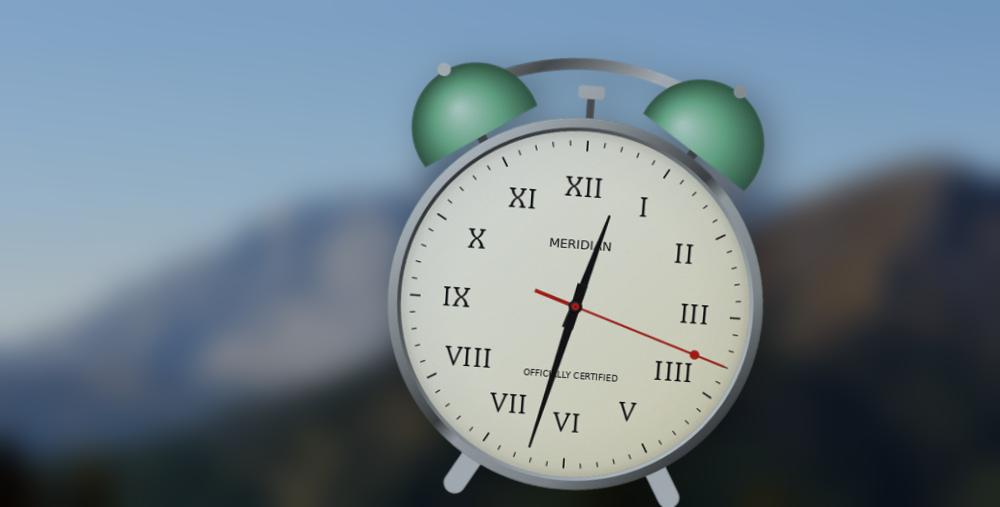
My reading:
12 h 32 min 18 s
